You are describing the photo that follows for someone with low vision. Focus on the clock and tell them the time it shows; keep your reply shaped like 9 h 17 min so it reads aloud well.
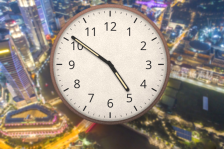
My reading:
4 h 51 min
